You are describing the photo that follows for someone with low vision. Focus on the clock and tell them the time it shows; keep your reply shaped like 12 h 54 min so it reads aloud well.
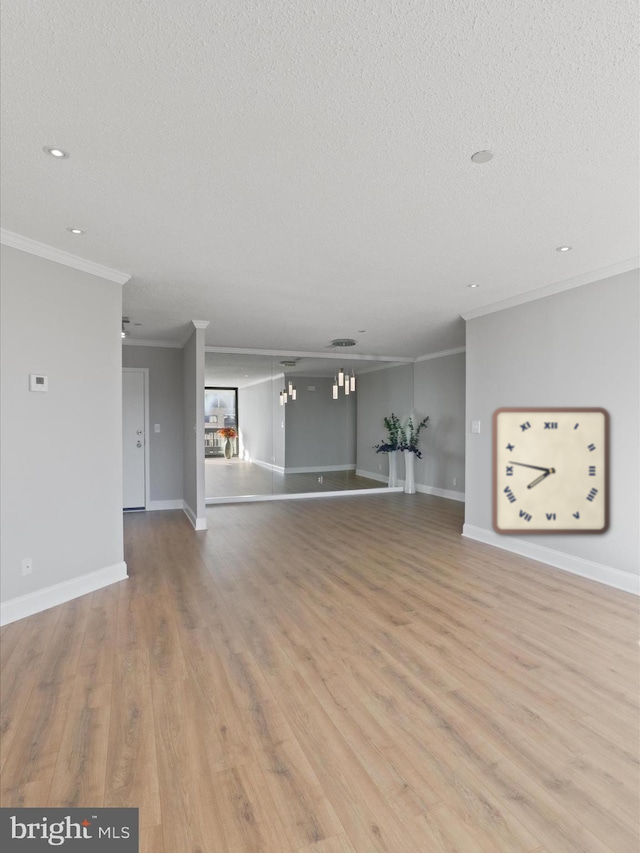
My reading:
7 h 47 min
